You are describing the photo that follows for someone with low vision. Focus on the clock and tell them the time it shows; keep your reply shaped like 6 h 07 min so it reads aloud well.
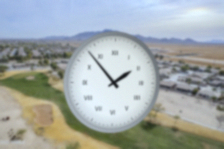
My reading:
1 h 53 min
